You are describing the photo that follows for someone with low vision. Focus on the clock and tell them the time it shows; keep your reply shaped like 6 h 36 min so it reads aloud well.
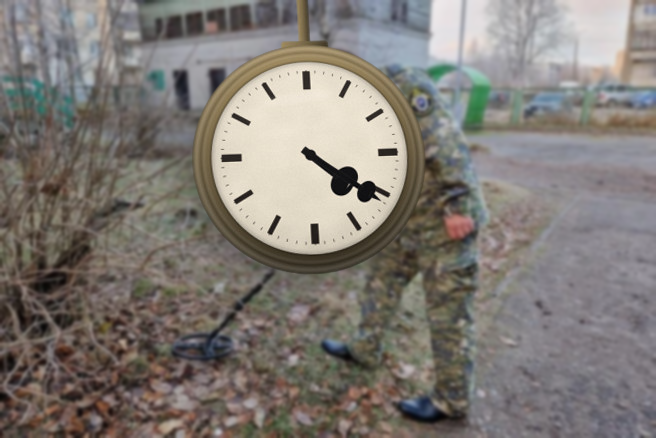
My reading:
4 h 21 min
